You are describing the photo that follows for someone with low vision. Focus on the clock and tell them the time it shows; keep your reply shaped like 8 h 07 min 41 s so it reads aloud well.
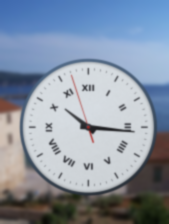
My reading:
10 h 15 min 57 s
